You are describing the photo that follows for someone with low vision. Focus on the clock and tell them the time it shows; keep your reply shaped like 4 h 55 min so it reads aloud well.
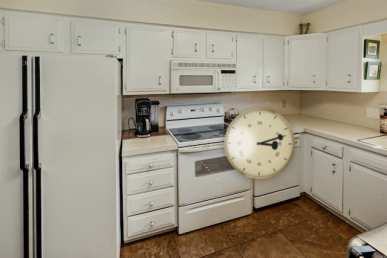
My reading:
3 h 12 min
